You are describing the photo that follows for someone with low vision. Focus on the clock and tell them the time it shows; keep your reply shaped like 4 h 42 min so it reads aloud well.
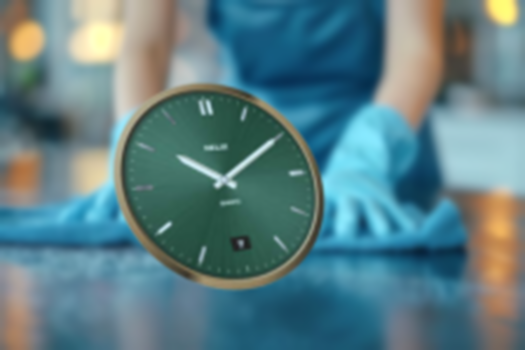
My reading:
10 h 10 min
